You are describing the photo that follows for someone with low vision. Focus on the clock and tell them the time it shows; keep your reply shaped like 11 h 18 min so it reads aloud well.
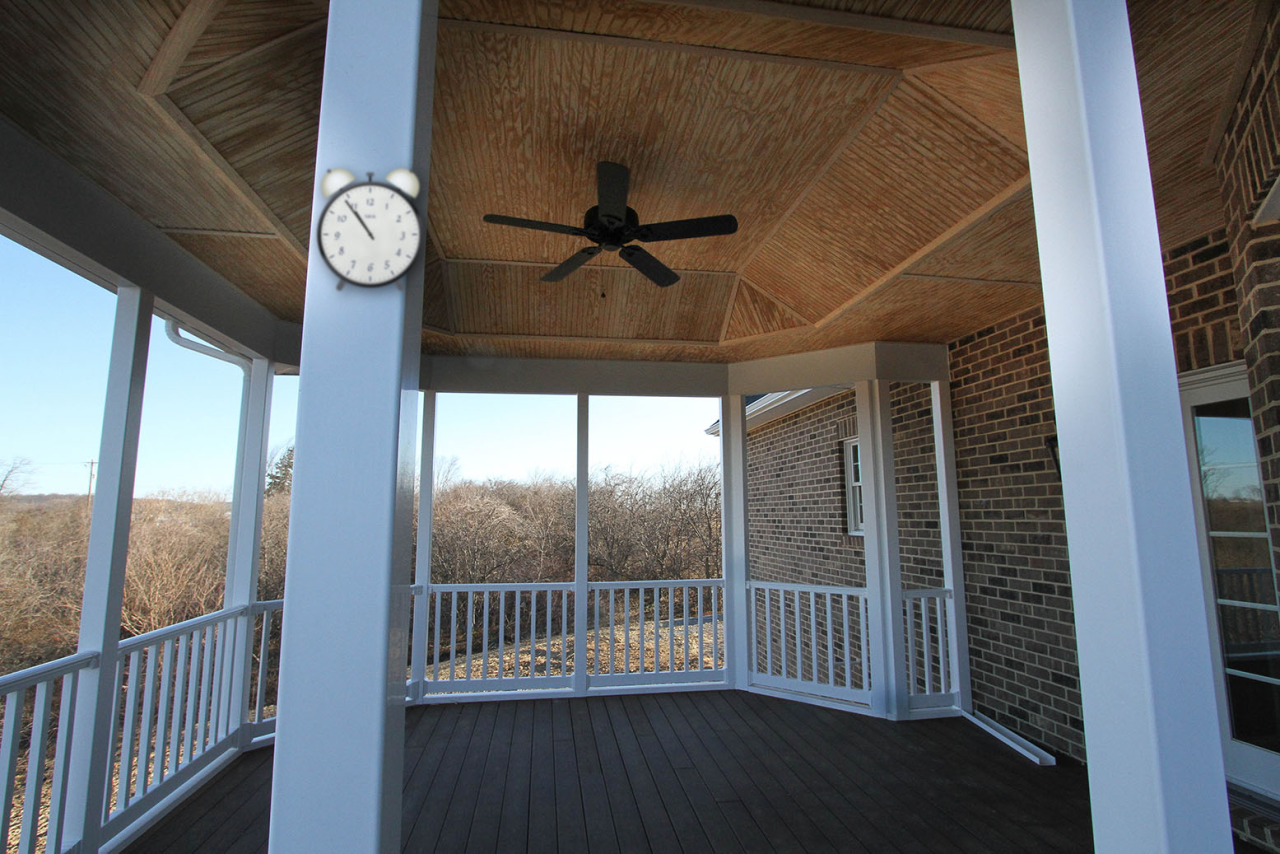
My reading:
10 h 54 min
